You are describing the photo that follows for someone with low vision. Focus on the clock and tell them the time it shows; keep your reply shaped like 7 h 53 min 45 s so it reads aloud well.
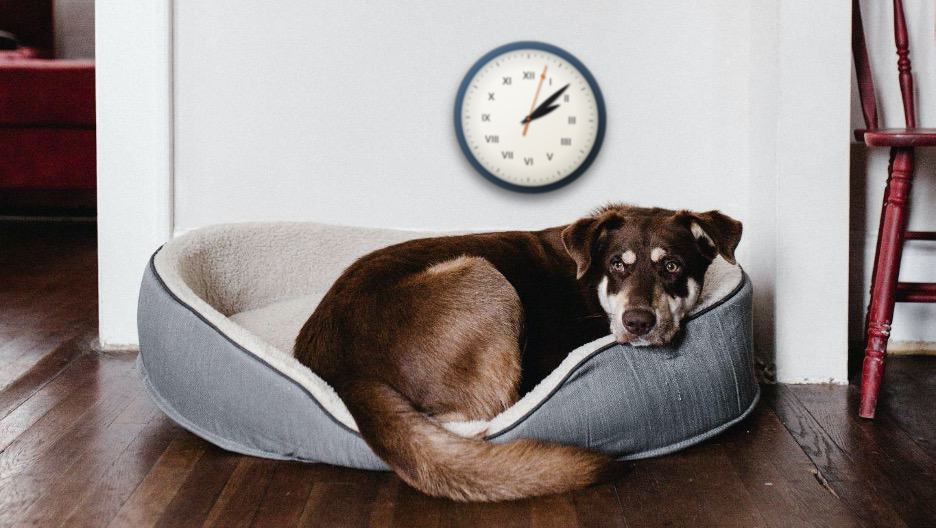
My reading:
2 h 08 min 03 s
